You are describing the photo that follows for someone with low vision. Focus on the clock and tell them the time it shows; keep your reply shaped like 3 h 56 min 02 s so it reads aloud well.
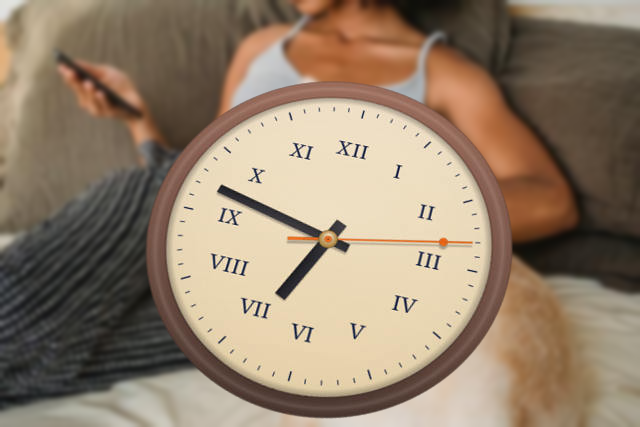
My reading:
6 h 47 min 13 s
